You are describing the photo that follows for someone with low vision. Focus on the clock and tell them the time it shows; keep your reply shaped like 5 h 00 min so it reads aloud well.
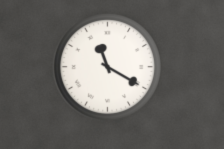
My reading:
11 h 20 min
